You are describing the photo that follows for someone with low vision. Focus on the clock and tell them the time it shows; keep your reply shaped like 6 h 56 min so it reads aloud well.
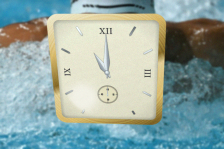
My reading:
11 h 00 min
